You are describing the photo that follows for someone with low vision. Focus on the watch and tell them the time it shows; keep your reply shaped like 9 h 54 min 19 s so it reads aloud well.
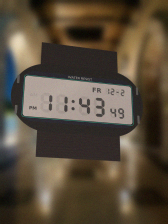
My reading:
11 h 43 min 49 s
